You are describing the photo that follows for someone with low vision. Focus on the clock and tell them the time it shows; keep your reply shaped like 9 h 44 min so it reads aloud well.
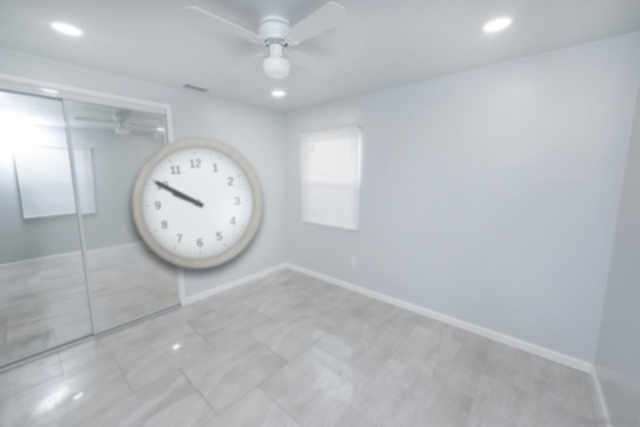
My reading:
9 h 50 min
